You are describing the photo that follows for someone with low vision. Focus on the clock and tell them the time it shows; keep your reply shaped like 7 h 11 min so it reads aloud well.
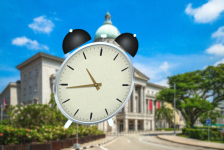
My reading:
10 h 44 min
